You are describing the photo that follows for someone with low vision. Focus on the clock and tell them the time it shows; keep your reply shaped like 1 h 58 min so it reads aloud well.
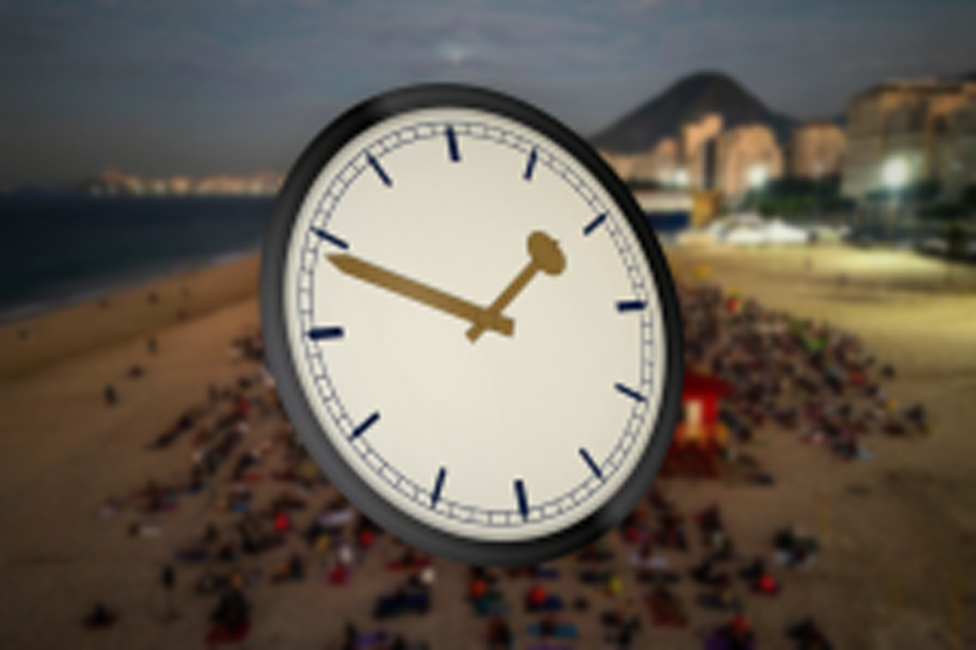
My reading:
1 h 49 min
